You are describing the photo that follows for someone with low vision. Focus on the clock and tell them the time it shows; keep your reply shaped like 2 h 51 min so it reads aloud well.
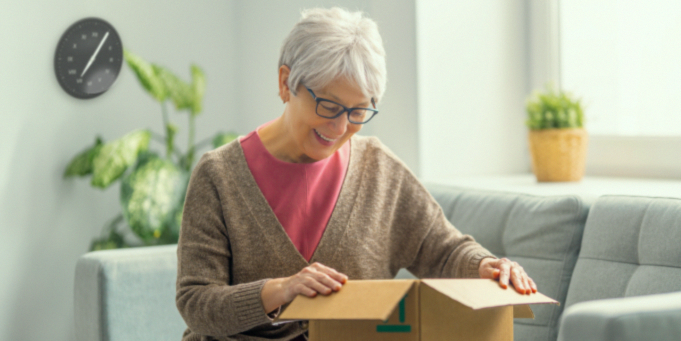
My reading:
7 h 05 min
